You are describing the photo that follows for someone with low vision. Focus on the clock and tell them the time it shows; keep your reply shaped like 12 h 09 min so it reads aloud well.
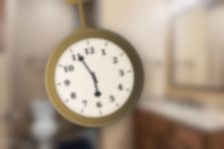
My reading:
5 h 56 min
